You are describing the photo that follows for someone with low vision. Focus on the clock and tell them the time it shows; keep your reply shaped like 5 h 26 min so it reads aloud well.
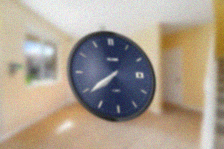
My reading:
7 h 39 min
